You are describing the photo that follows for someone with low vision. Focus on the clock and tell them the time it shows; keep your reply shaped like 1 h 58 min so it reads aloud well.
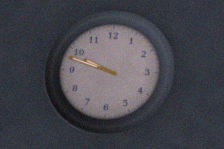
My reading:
9 h 48 min
